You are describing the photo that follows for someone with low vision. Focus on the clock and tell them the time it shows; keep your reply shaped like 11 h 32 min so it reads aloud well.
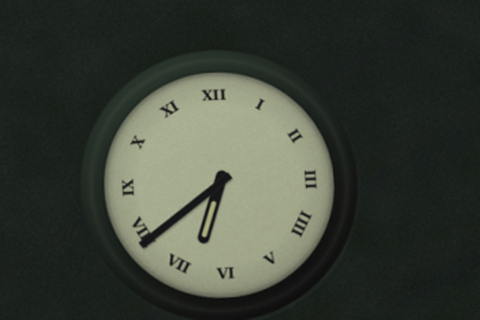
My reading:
6 h 39 min
